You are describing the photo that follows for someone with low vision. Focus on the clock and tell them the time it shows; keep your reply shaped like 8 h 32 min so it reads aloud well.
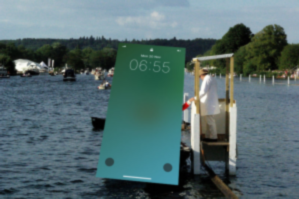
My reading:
6 h 55 min
